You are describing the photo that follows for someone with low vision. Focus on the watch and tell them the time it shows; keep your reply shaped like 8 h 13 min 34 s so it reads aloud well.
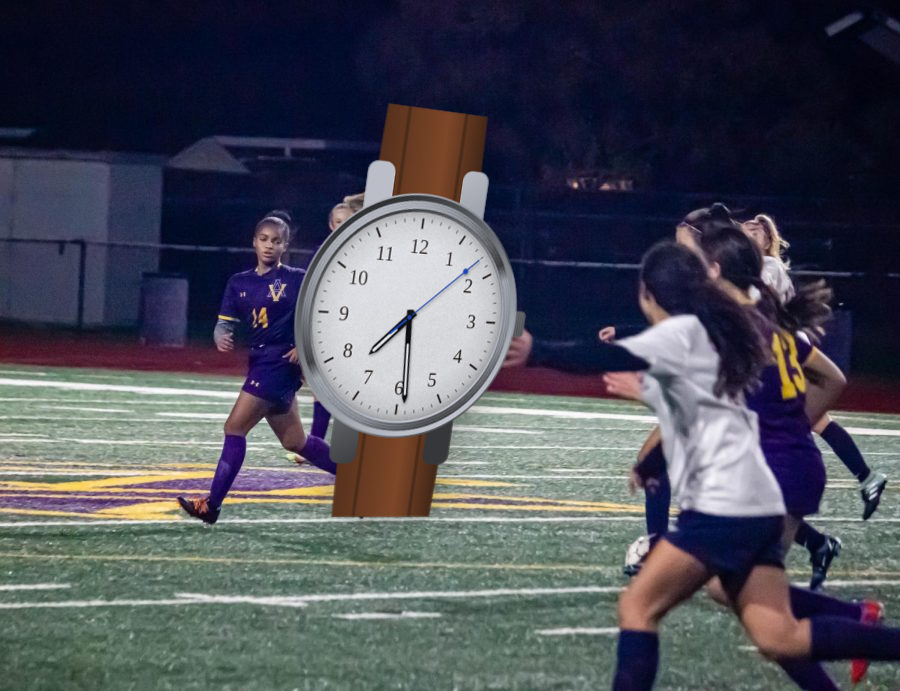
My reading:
7 h 29 min 08 s
